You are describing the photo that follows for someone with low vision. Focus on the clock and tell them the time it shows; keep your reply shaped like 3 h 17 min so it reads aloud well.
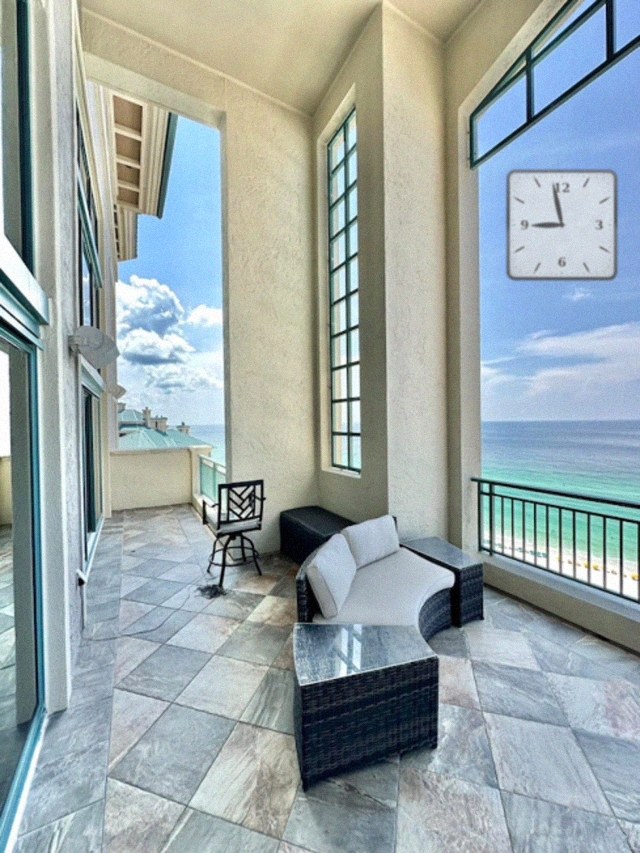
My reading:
8 h 58 min
